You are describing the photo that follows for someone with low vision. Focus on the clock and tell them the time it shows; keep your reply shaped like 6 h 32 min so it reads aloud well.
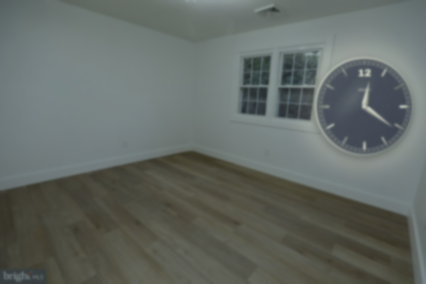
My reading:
12 h 21 min
